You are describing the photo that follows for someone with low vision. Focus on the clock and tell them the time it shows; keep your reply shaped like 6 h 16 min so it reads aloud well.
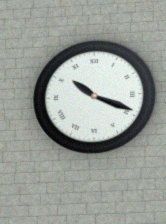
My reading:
10 h 19 min
